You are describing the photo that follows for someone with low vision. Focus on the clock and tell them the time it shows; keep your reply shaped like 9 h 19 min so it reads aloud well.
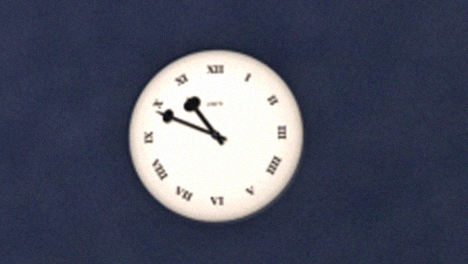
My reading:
10 h 49 min
